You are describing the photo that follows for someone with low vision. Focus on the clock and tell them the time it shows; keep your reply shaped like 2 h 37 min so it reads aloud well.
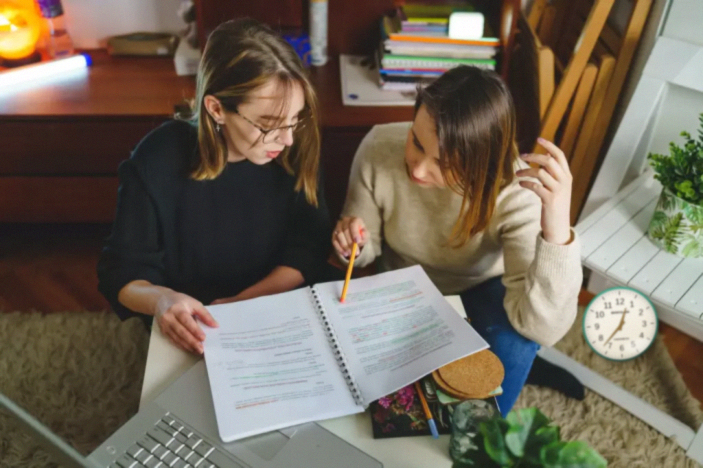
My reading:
12 h 37 min
